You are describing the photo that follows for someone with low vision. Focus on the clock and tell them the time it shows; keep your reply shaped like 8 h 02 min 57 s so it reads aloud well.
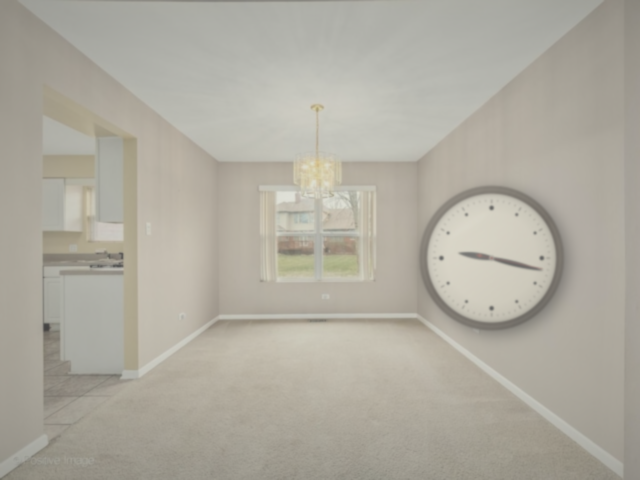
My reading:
9 h 17 min 17 s
